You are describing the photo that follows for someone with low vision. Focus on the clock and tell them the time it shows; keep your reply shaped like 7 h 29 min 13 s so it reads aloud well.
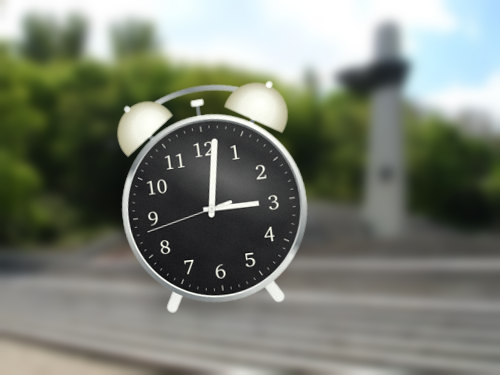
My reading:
3 h 01 min 43 s
